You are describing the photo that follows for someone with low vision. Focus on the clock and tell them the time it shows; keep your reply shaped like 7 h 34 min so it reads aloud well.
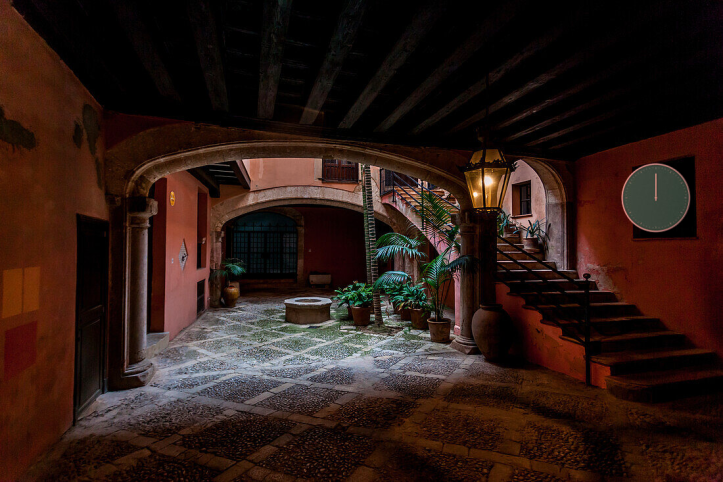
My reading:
12 h 00 min
